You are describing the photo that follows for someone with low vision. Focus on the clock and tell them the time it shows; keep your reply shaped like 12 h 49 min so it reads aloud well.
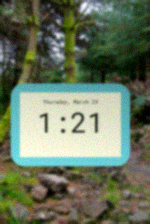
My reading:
1 h 21 min
